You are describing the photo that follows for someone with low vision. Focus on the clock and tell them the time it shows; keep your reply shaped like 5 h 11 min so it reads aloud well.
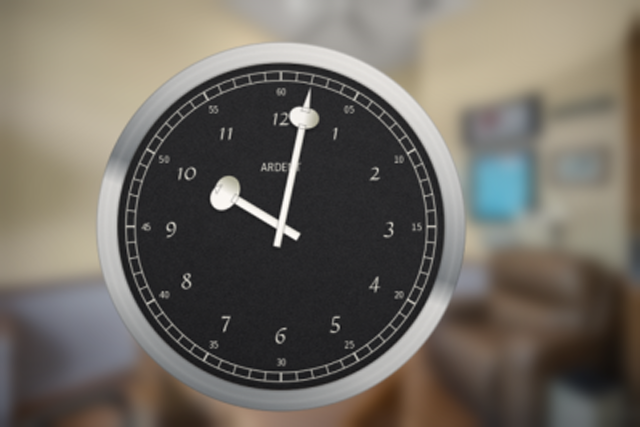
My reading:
10 h 02 min
